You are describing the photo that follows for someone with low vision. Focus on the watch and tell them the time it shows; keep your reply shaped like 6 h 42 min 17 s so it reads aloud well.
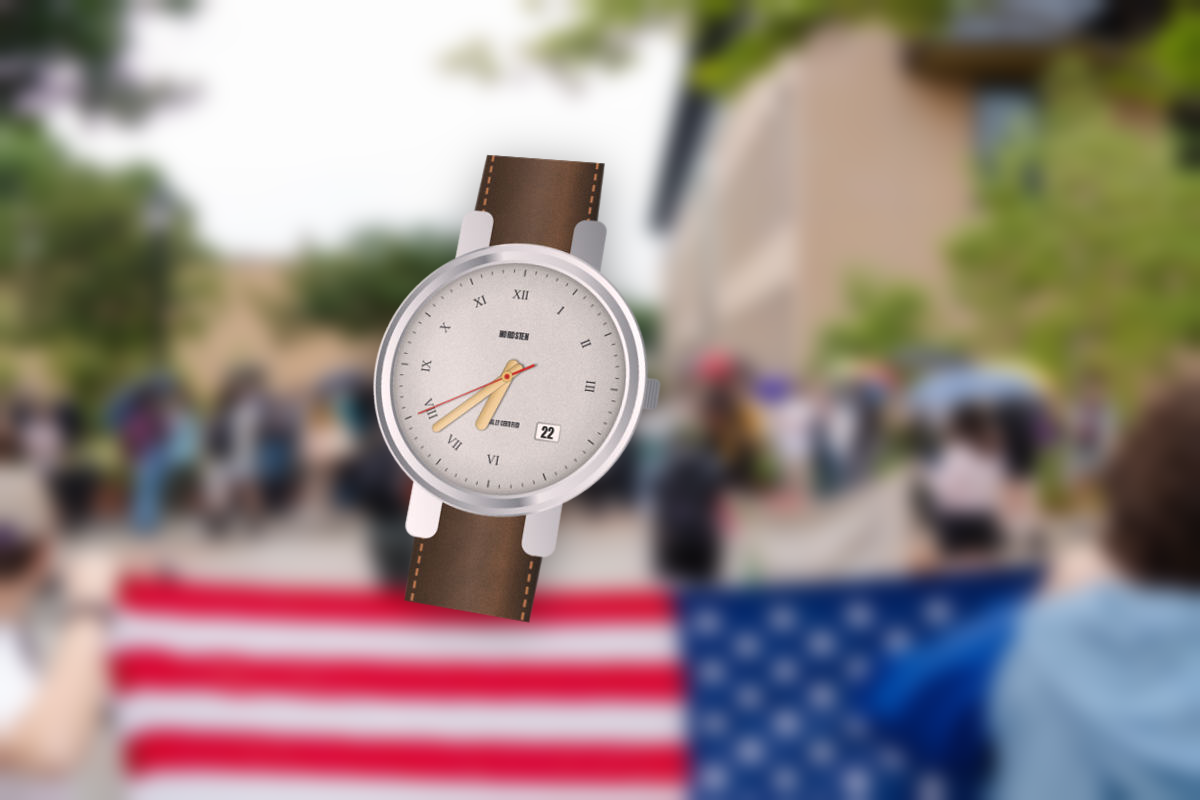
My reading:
6 h 37 min 40 s
